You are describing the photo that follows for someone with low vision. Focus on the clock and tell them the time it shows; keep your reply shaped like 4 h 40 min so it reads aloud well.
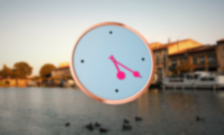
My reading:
5 h 21 min
